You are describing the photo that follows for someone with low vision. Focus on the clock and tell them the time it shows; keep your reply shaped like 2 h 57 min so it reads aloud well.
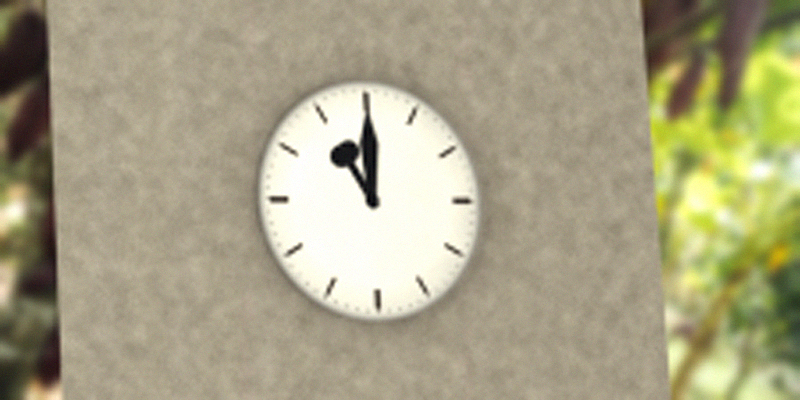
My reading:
11 h 00 min
